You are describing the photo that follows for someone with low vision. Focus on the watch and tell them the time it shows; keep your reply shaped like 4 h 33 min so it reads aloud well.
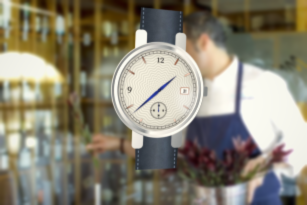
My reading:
1 h 38 min
